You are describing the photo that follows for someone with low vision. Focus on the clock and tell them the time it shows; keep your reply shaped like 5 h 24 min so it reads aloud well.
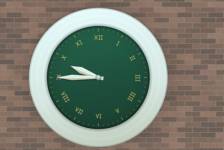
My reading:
9 h 45 min
